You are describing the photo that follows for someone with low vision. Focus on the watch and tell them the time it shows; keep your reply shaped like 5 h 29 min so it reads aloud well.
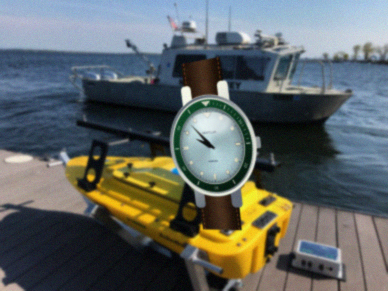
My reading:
9 h 53 min
